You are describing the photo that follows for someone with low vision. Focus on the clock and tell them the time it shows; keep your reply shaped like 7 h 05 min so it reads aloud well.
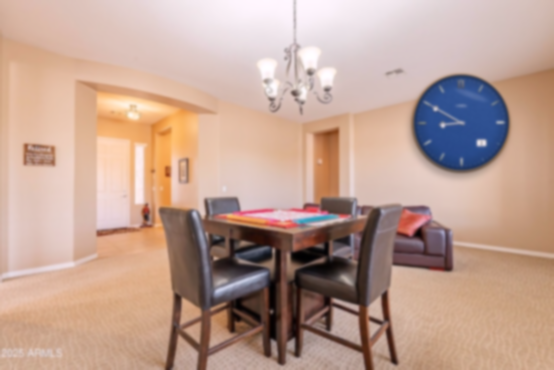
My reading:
8 h 50 min
